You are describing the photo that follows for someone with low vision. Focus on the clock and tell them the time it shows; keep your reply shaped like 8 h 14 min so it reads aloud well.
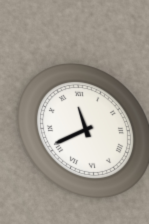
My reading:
11 h 41 min
